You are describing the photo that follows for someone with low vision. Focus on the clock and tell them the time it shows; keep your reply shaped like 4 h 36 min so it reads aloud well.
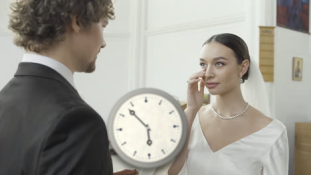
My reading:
5 h 53 min
